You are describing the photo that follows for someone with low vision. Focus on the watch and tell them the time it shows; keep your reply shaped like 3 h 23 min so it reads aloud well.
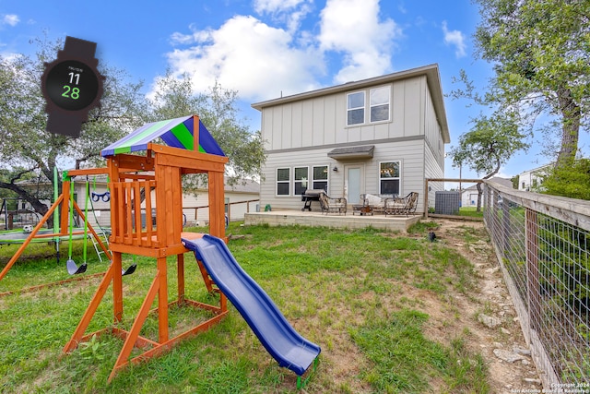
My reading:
11 h 28 min
